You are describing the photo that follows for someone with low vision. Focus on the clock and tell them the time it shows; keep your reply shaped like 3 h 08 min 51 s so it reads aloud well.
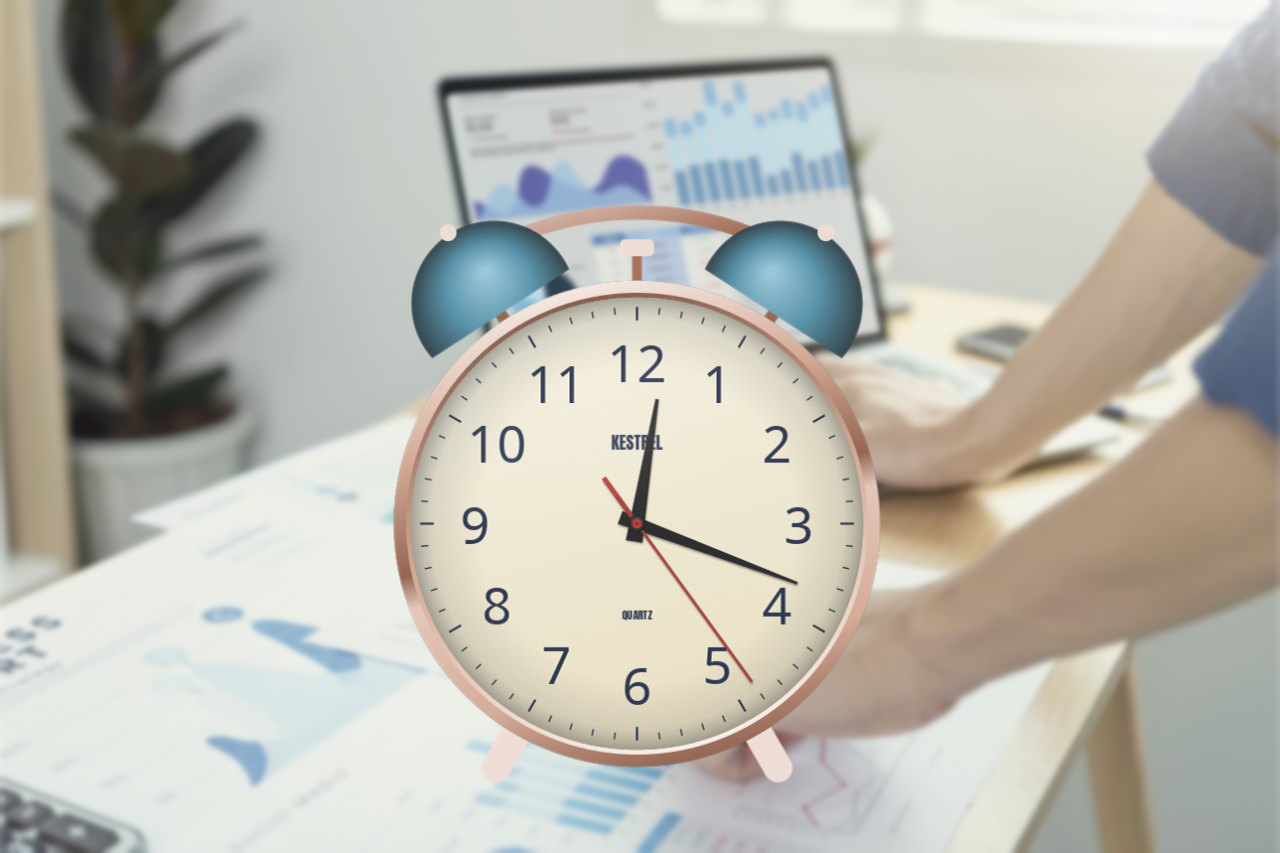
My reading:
12 h 18 min 24 s
